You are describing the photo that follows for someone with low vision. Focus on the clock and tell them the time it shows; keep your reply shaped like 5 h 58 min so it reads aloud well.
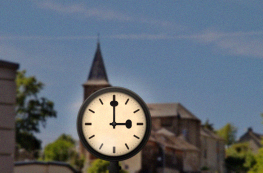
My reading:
3 h 00 min
